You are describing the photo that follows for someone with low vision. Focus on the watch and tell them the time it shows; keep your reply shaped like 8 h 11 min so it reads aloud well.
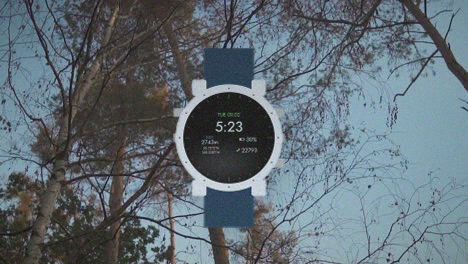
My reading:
5 h 23 min
